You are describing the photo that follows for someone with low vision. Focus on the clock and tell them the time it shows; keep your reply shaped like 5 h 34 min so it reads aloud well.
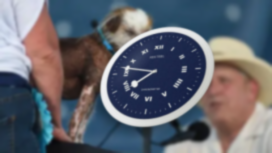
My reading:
7 h 47 min
